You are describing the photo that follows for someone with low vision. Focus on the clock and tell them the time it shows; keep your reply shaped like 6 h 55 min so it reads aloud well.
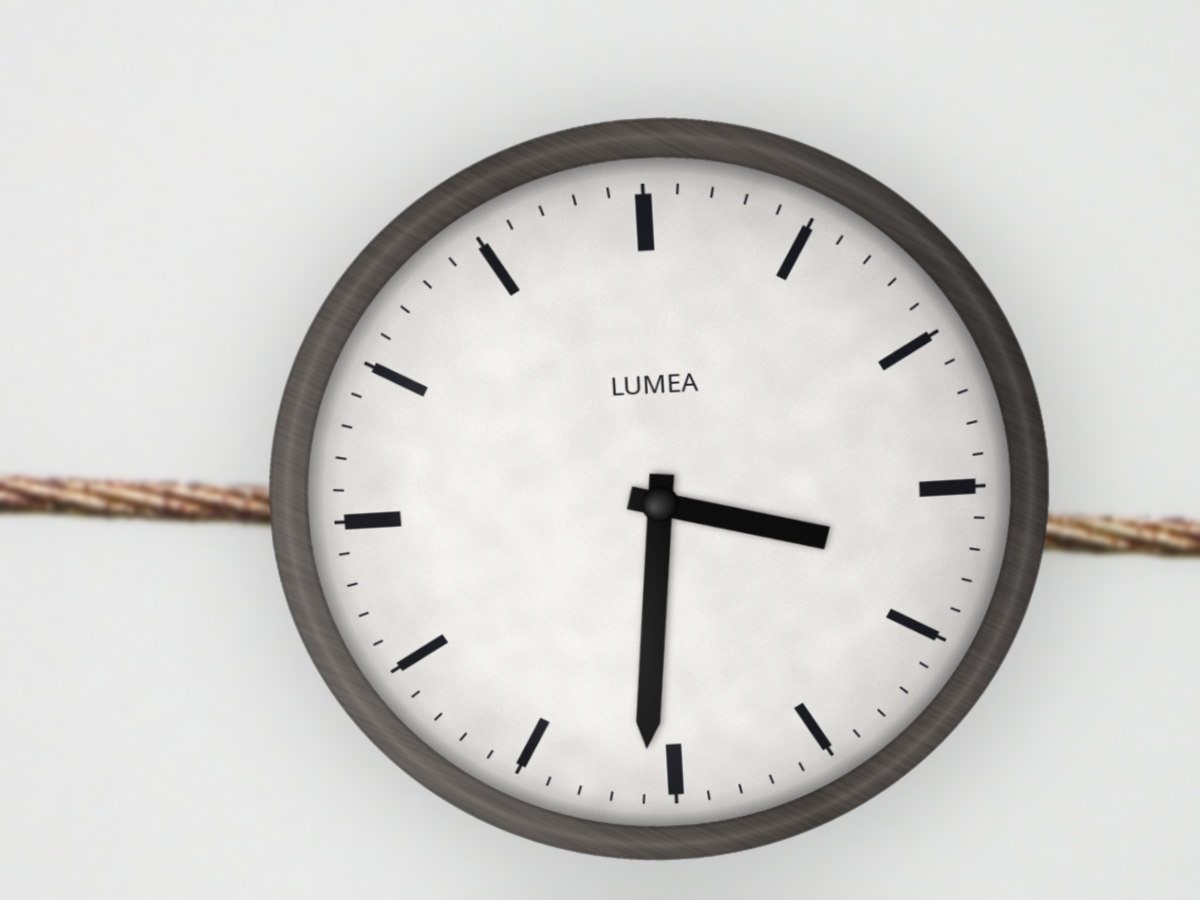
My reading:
3 h 31 min
